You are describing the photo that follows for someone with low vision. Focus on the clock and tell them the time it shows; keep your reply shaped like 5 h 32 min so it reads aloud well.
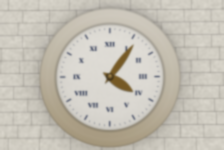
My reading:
4 h 06 min
